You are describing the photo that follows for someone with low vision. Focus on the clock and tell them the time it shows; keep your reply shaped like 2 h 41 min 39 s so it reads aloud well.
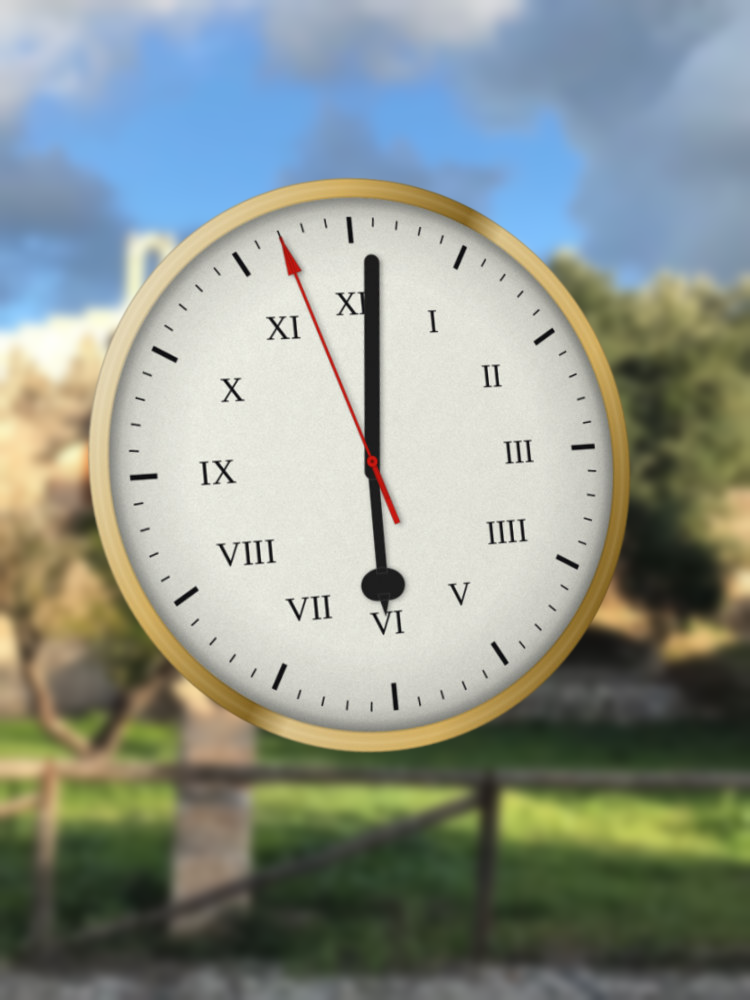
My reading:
6 h 00 min 57 s
